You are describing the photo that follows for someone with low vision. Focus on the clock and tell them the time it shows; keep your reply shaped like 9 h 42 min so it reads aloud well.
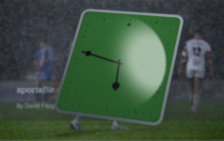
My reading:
5 h 47 min
